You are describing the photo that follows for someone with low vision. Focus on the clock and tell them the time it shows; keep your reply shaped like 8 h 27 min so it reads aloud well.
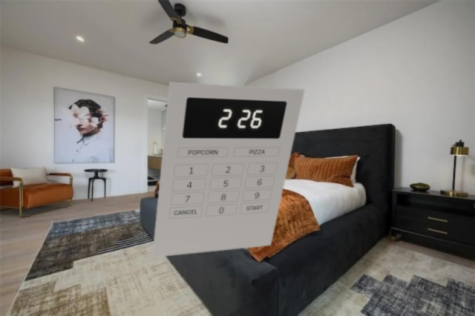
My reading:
2 h 26 min
